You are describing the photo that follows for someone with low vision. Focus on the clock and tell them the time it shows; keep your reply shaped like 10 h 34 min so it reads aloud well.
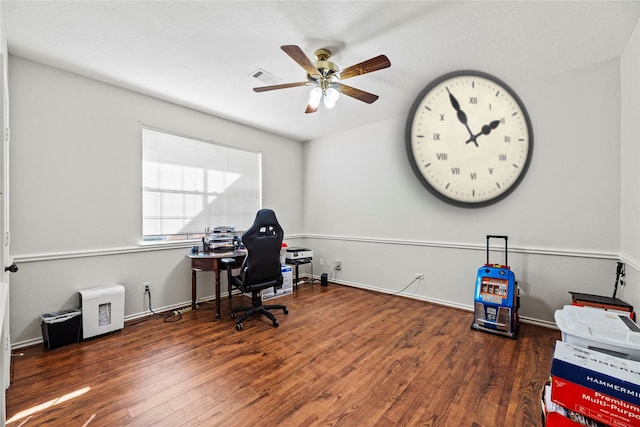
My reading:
1 h 55 min
